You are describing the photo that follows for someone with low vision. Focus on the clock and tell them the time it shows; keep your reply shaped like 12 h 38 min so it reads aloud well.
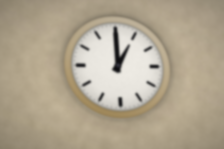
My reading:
1 h 00 min
